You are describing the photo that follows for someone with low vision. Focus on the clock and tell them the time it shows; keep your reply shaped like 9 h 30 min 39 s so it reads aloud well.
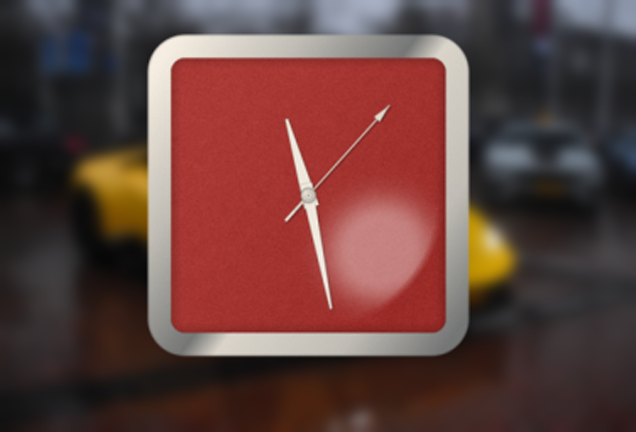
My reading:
11 h 28 min 07 s
